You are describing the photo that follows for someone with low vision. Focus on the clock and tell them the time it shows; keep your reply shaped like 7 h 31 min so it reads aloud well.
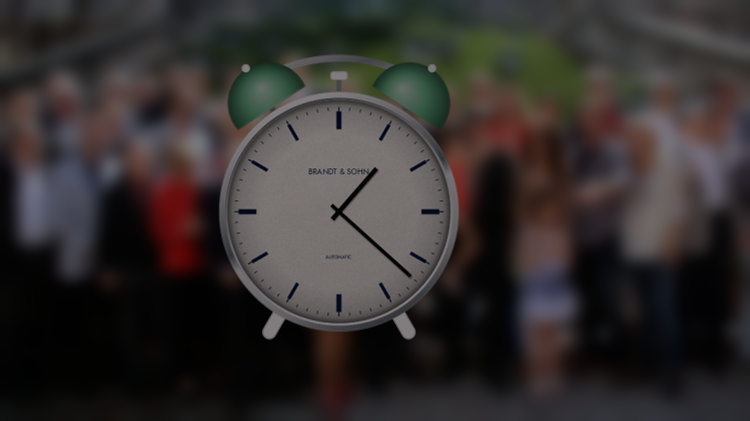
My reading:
1 h 22 min
